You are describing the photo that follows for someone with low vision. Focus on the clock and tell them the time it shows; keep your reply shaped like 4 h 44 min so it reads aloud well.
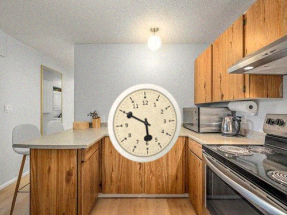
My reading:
5 h 50 min
